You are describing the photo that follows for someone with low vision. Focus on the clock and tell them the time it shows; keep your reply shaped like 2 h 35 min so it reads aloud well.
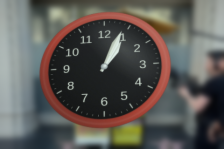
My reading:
1 h 04 min
